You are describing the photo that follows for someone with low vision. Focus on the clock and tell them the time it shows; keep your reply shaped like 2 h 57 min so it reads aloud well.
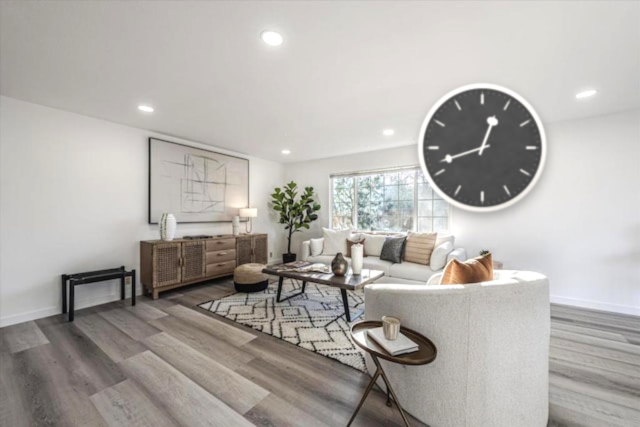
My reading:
12 h 42 min
